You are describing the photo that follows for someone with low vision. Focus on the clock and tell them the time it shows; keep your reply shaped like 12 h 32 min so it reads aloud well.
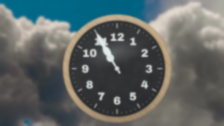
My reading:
10 h 55 min
